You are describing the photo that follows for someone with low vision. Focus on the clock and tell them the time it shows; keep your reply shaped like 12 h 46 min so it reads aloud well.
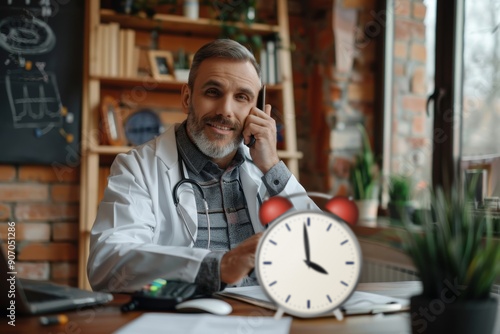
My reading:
3 h 59 min
